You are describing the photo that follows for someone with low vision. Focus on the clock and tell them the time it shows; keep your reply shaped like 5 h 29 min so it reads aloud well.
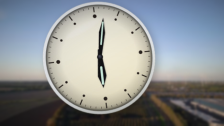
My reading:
6 h 02 min
